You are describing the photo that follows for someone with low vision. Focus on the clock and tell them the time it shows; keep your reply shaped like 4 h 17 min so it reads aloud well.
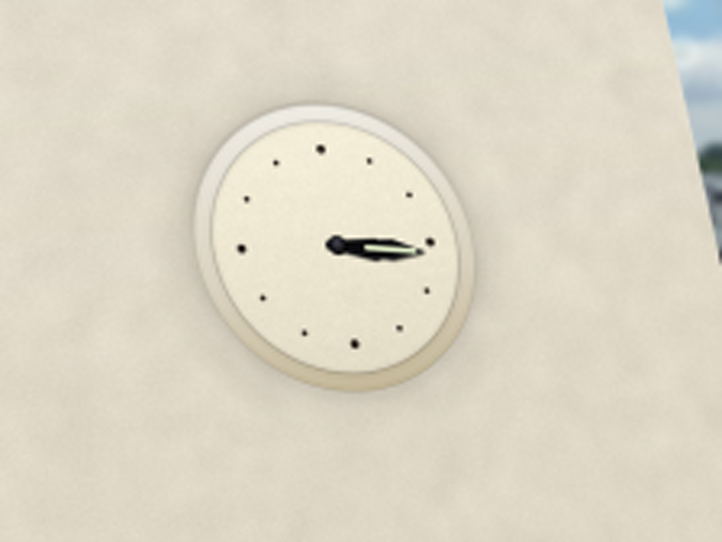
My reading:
3 h 16 min
